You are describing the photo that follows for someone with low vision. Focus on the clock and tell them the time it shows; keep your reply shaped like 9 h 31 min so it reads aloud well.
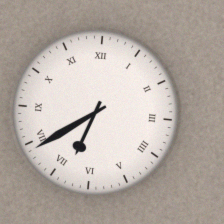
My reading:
6 h 39 min
